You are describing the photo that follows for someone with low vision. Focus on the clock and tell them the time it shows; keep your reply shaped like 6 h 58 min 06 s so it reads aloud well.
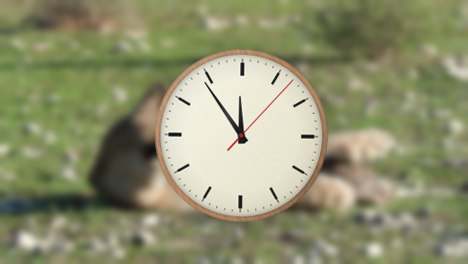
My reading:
11 h 54 min 07 s
